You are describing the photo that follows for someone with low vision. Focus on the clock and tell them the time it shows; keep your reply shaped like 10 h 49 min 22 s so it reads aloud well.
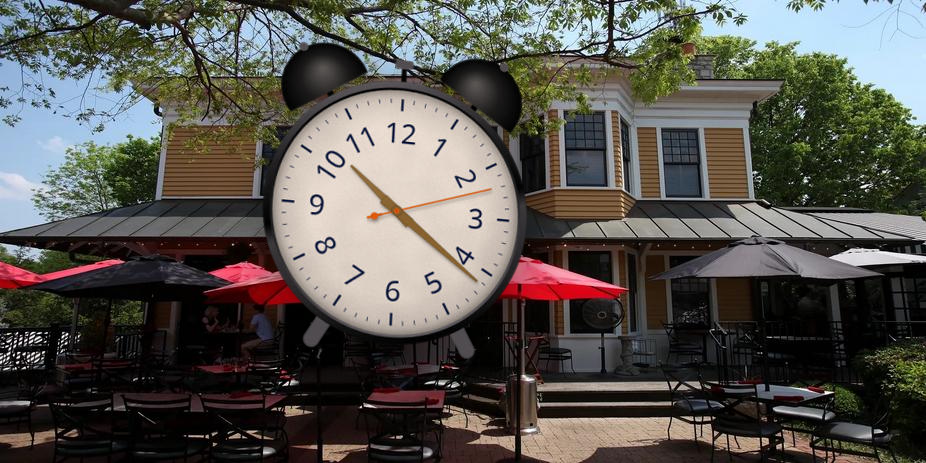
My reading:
10 h 21 min 12 s
